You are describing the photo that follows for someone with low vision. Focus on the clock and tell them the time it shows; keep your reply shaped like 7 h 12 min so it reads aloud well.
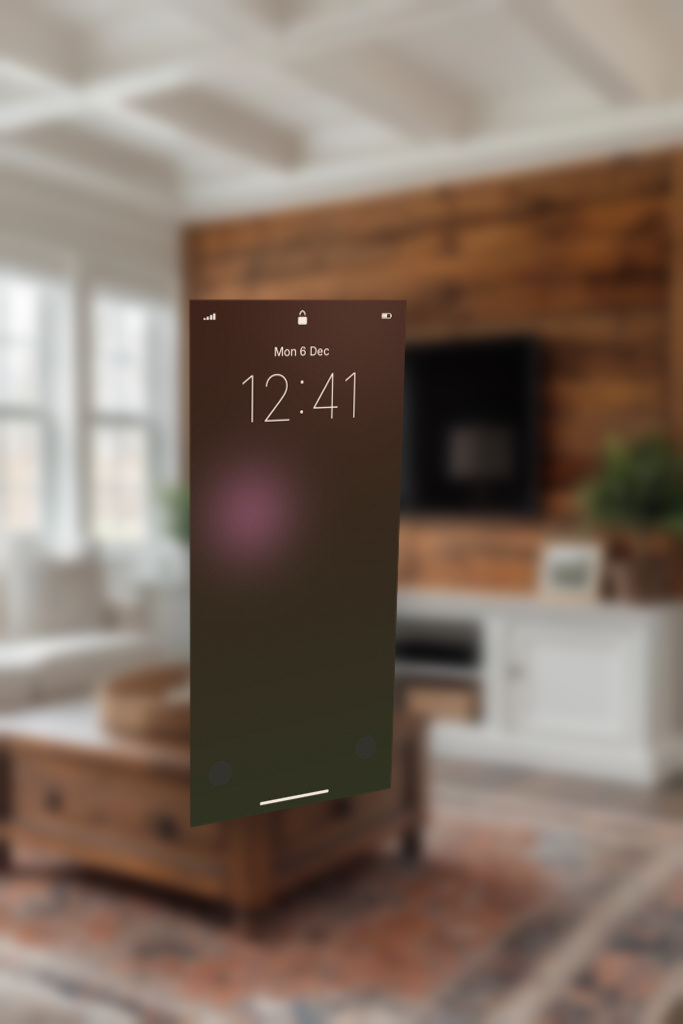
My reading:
12 h 41 min
